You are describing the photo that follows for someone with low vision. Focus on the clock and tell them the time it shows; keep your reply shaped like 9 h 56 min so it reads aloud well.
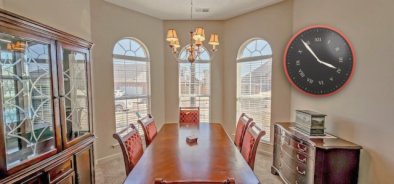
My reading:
3 h 54 min
